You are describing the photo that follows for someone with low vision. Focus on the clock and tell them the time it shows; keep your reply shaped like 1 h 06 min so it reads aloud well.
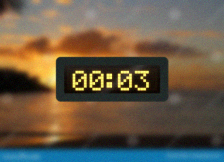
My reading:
0 h 03 min
